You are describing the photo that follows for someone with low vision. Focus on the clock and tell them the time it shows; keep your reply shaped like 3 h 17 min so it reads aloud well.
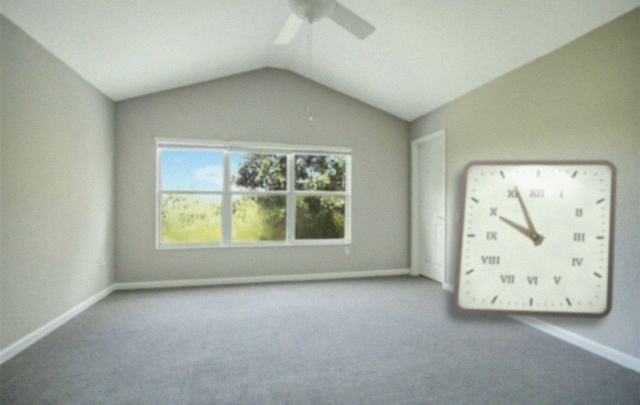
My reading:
9 h 56 min
